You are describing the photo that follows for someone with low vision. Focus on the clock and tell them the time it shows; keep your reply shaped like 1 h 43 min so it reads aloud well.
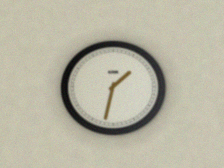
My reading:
1 h 32 min
